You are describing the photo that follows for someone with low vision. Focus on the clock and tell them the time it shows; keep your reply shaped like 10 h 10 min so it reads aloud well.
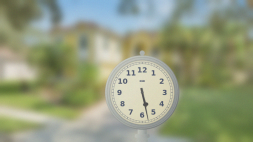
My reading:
5 h 28 min
